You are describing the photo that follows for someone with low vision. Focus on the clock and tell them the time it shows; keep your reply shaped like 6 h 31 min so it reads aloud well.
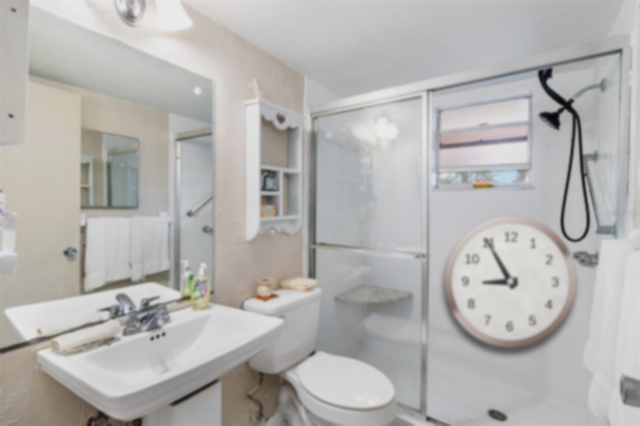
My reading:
8 h 55 min
